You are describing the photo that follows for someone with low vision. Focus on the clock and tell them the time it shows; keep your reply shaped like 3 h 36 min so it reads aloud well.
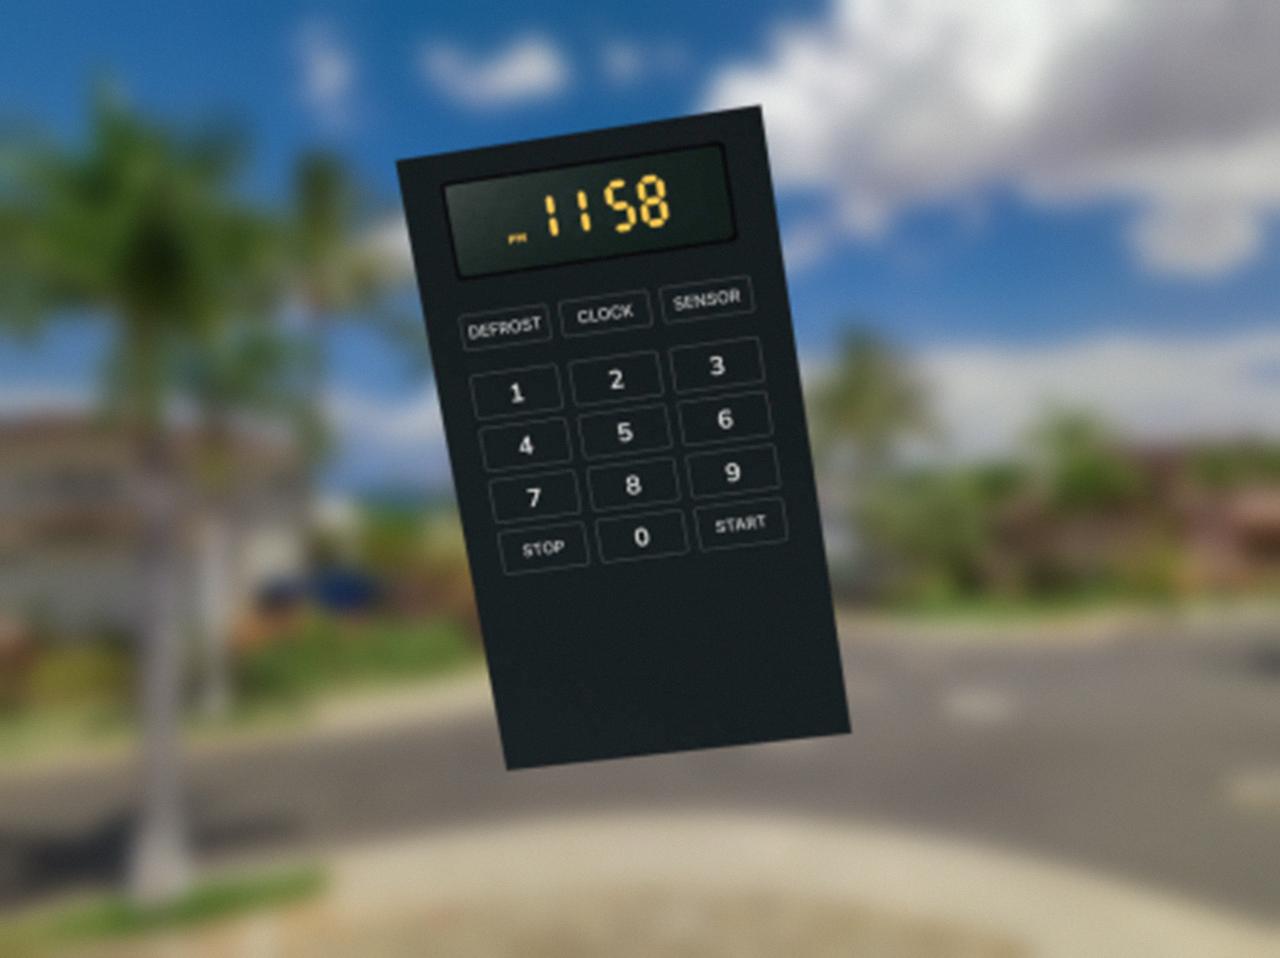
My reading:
11 h 58 min
